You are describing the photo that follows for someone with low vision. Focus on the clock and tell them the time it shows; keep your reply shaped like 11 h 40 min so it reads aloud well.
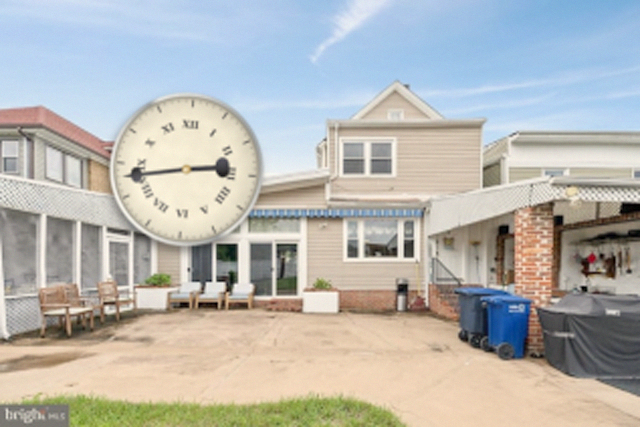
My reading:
2 h 43 min
